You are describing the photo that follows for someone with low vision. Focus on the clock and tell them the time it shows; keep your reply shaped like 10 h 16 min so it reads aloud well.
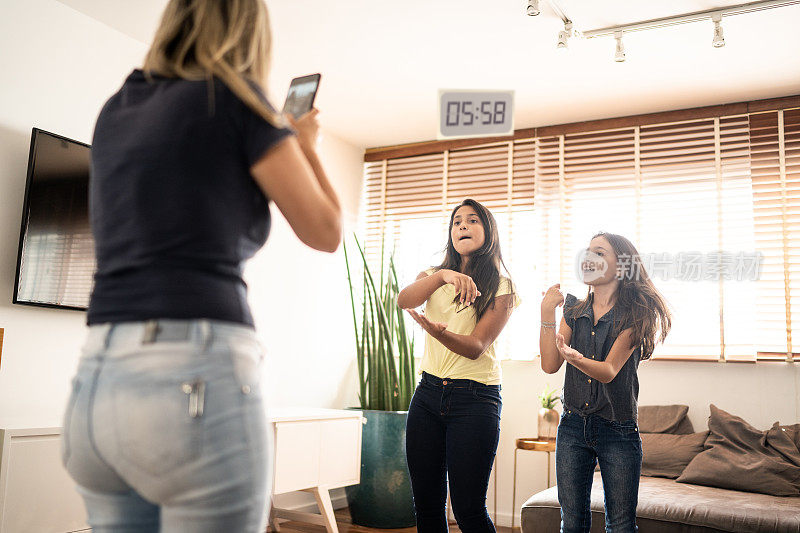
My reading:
5 h 58 min
